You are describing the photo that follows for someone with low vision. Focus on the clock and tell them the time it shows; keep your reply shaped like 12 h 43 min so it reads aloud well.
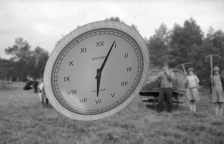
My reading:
6 h 04 min
